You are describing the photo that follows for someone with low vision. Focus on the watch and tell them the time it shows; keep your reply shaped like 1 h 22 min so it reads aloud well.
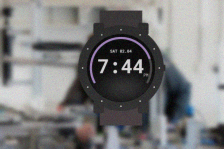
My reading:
7 h 44 min
